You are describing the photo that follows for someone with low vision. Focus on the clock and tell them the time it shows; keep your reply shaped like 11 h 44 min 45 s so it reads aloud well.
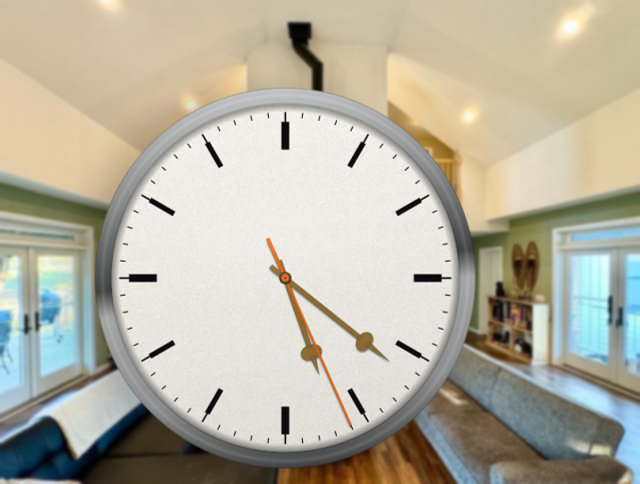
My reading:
5 h 21 min 26 s
